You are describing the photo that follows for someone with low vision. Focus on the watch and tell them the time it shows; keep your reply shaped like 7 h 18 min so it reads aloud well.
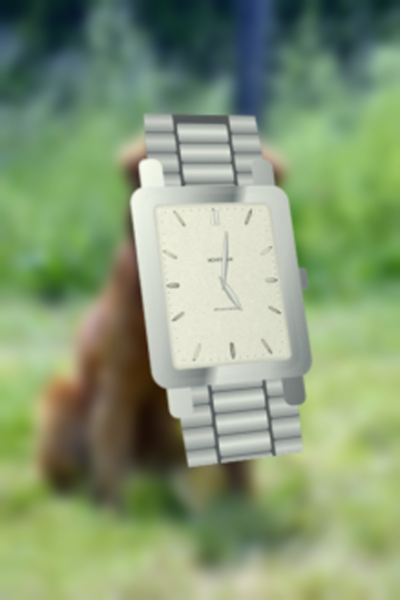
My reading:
5 h 02 min
